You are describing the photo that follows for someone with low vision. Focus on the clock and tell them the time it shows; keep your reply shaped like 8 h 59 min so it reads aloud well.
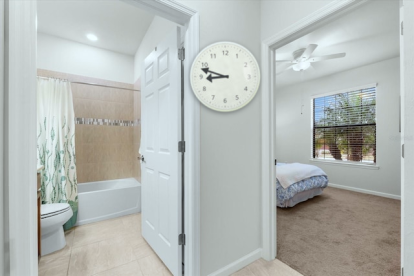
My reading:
8 h 48 min
